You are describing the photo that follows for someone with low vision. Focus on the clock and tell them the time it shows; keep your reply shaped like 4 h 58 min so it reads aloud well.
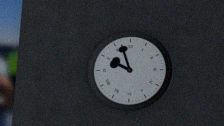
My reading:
9 h 57 min
